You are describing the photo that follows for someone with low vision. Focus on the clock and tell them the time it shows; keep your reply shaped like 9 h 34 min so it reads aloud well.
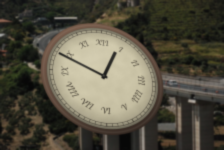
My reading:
12 h 49 min
